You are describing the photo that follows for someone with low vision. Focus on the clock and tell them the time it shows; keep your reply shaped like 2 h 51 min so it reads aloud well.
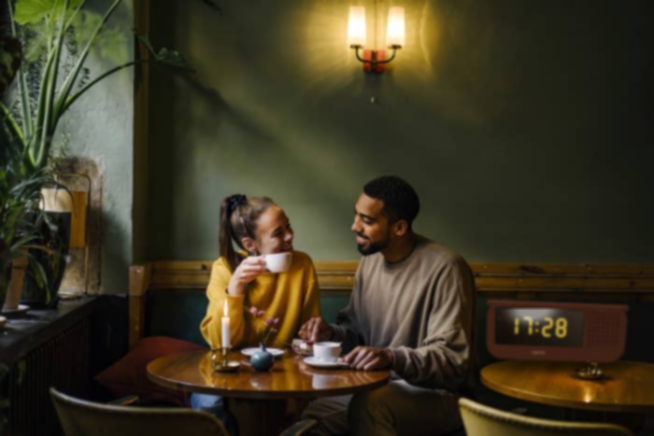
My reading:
17 h 28 min
